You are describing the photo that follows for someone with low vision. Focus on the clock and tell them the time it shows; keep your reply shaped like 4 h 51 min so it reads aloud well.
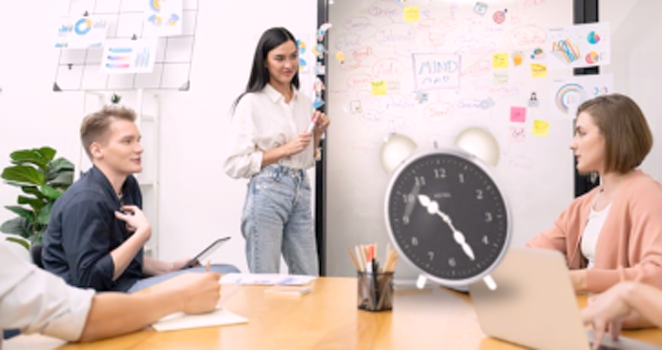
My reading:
10 h 25 min
